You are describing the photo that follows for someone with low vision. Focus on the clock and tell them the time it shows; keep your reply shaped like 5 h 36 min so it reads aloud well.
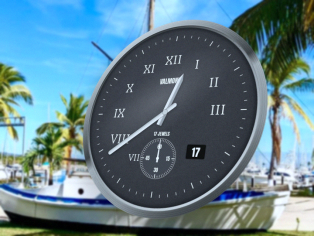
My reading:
12 h 39 min
